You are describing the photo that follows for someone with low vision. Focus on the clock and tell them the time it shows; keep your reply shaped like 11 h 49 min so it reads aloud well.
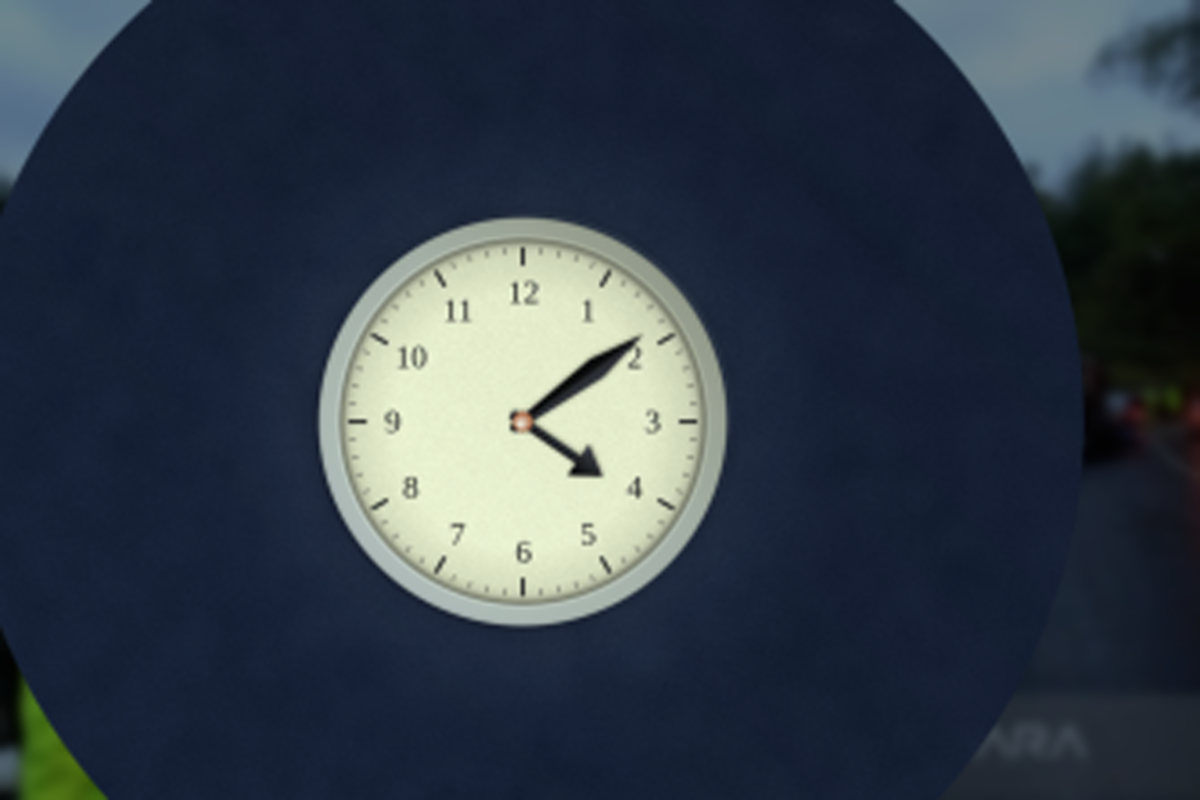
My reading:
4 h 09 min
